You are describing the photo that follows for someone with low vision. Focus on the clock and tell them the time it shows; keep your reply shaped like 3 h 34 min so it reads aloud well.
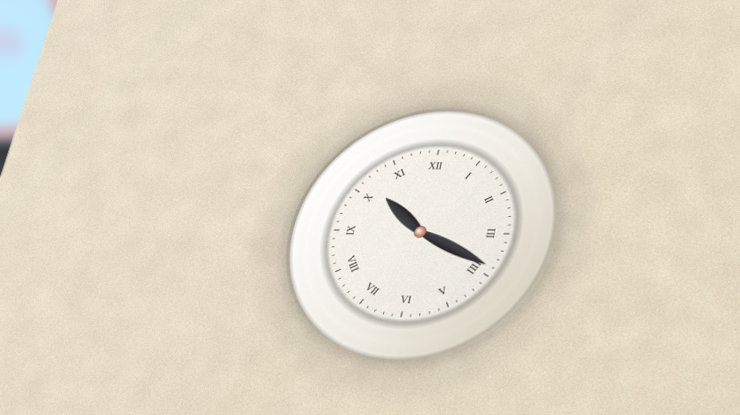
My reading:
10 h 19 min
